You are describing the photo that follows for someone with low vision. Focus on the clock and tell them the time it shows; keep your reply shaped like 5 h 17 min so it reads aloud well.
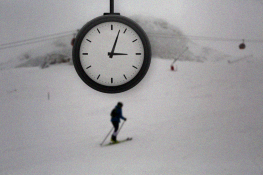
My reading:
3 h 03 min
